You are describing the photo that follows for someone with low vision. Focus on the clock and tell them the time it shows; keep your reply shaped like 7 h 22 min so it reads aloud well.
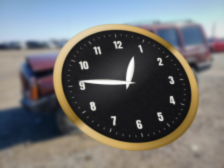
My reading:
12 h 46 min
